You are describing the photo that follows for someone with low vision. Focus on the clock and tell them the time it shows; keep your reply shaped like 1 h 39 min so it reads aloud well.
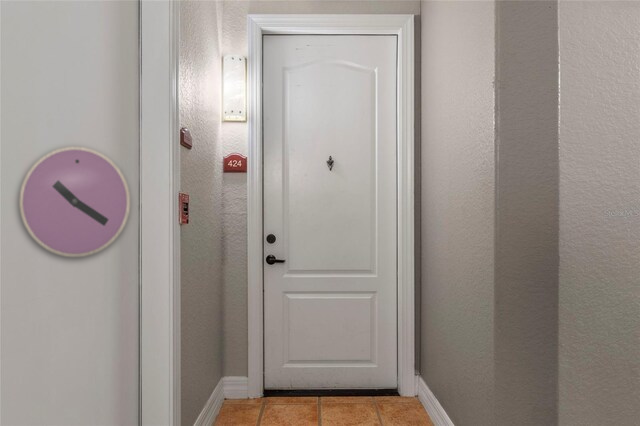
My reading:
10 h 20 min
